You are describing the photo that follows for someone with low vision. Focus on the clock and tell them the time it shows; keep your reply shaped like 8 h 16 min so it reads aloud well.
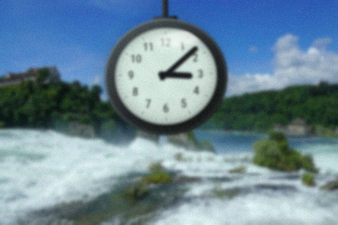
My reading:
3 h 08 min
